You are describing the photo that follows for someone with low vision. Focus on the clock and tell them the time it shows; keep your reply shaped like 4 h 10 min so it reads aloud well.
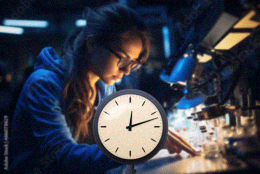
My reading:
12 h 12 min
